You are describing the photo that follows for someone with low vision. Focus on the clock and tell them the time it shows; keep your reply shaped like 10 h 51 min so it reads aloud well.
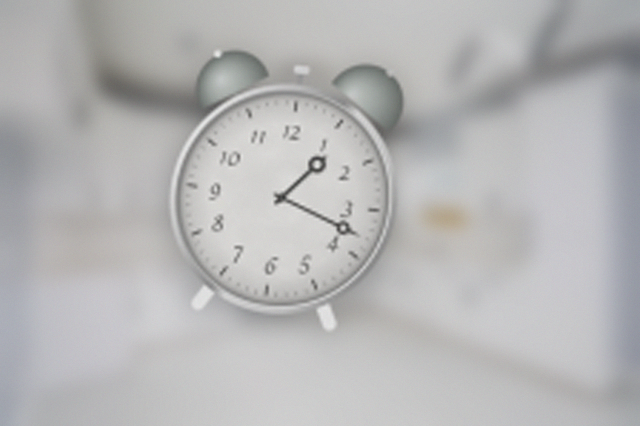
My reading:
1 h 18 min
